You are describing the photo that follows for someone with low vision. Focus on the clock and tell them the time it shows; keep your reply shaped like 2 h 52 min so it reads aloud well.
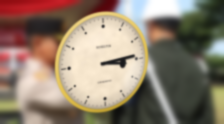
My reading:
3 h 14 min
